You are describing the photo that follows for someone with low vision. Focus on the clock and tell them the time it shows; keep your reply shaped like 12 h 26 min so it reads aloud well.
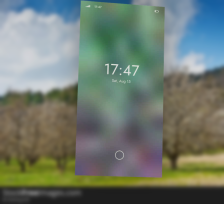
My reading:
17 h 47 min
